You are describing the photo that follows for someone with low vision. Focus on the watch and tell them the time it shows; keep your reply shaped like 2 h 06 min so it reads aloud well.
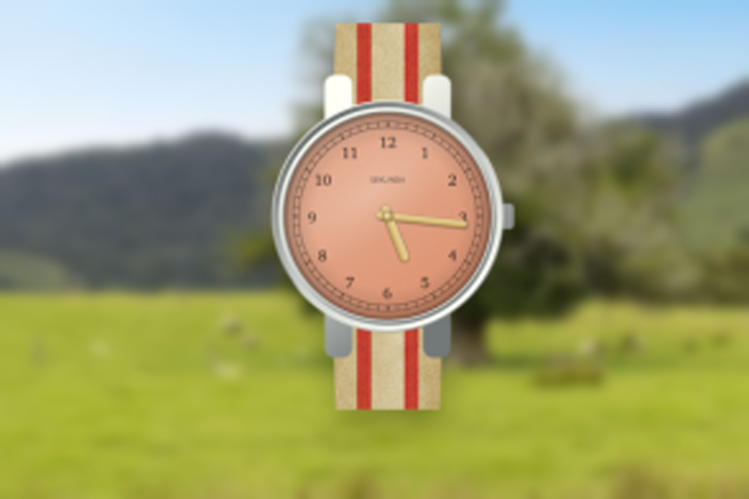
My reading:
5 h 16 min
